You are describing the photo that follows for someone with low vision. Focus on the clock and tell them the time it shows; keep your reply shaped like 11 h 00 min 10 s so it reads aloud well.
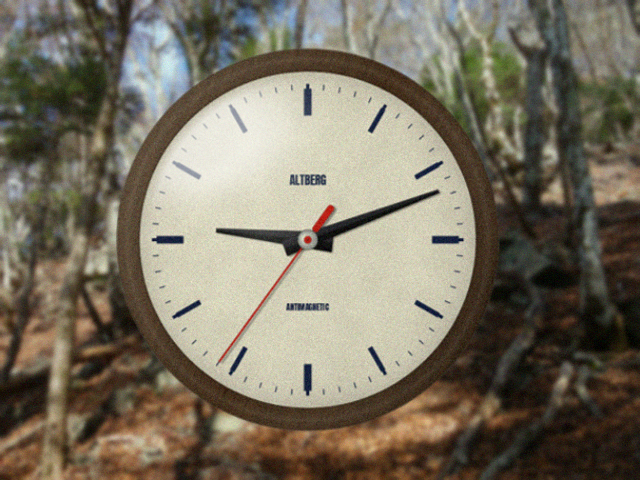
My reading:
9 h 11 min 36 s
